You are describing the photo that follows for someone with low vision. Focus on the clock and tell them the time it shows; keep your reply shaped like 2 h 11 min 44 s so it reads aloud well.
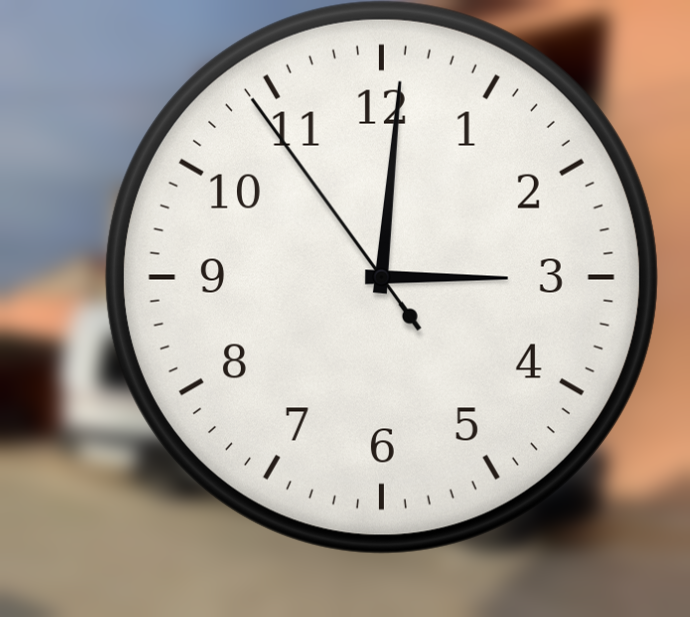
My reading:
3 h 00 min 54 s
